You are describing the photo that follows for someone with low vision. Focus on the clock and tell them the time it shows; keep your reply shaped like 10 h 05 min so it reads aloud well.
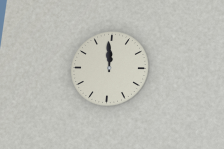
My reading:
11 h 59 min
